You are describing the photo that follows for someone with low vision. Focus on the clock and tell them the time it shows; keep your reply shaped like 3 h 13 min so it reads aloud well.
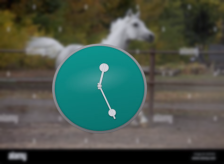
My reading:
12 h 26 min
